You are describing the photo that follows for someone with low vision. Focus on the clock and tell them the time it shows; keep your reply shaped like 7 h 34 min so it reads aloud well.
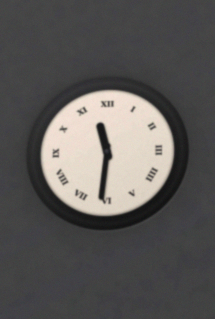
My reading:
11 h 31 min
